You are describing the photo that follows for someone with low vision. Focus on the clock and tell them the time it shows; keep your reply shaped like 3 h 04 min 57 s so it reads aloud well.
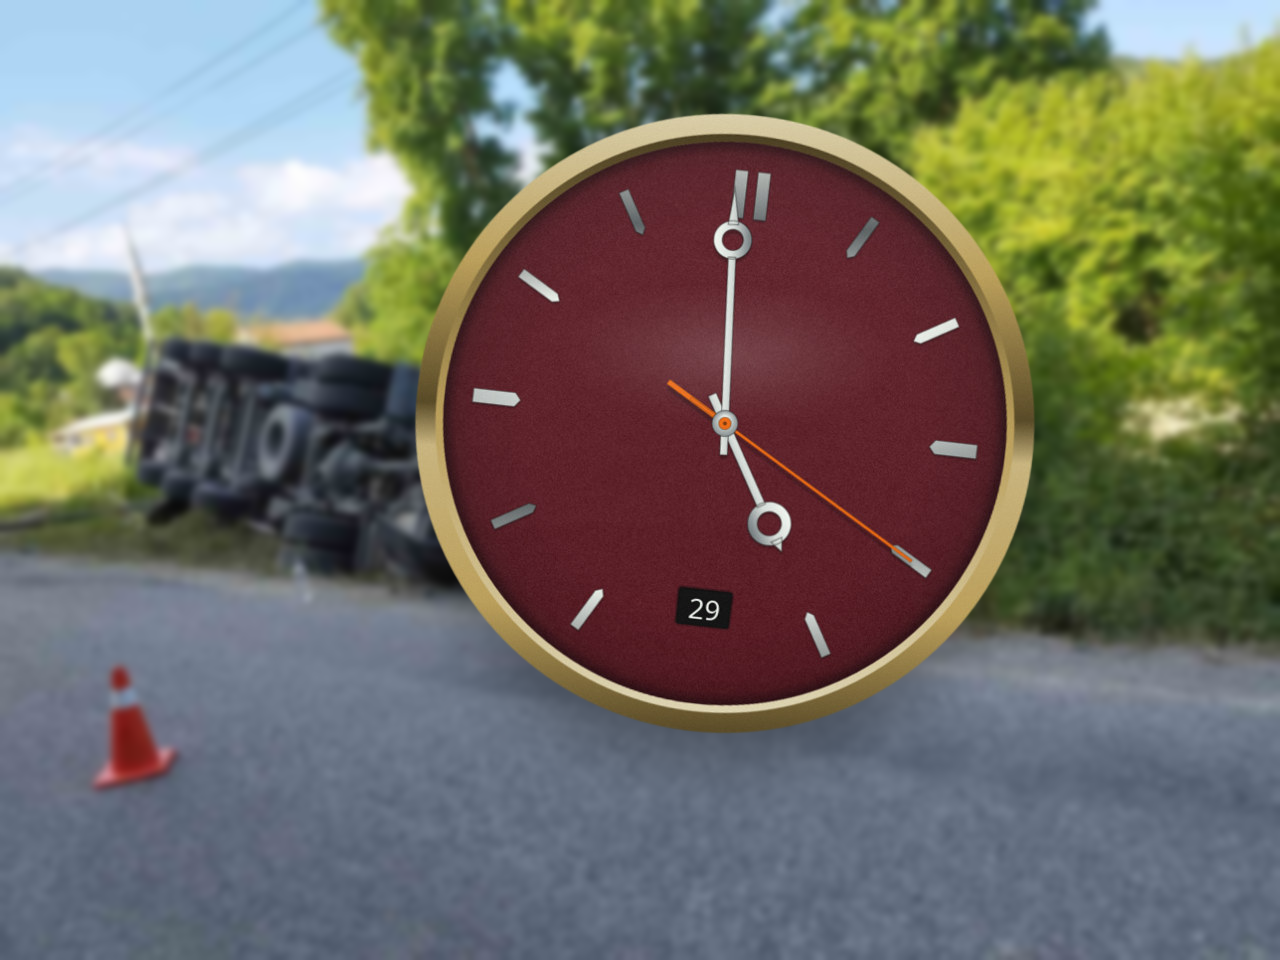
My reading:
4 h 59 min 20 s
